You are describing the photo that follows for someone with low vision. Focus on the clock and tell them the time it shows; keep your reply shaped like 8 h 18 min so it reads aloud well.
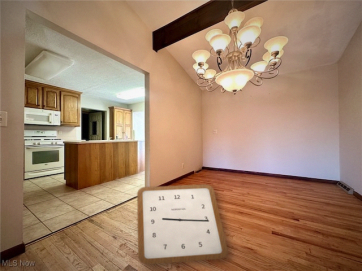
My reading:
9 h 16 min
